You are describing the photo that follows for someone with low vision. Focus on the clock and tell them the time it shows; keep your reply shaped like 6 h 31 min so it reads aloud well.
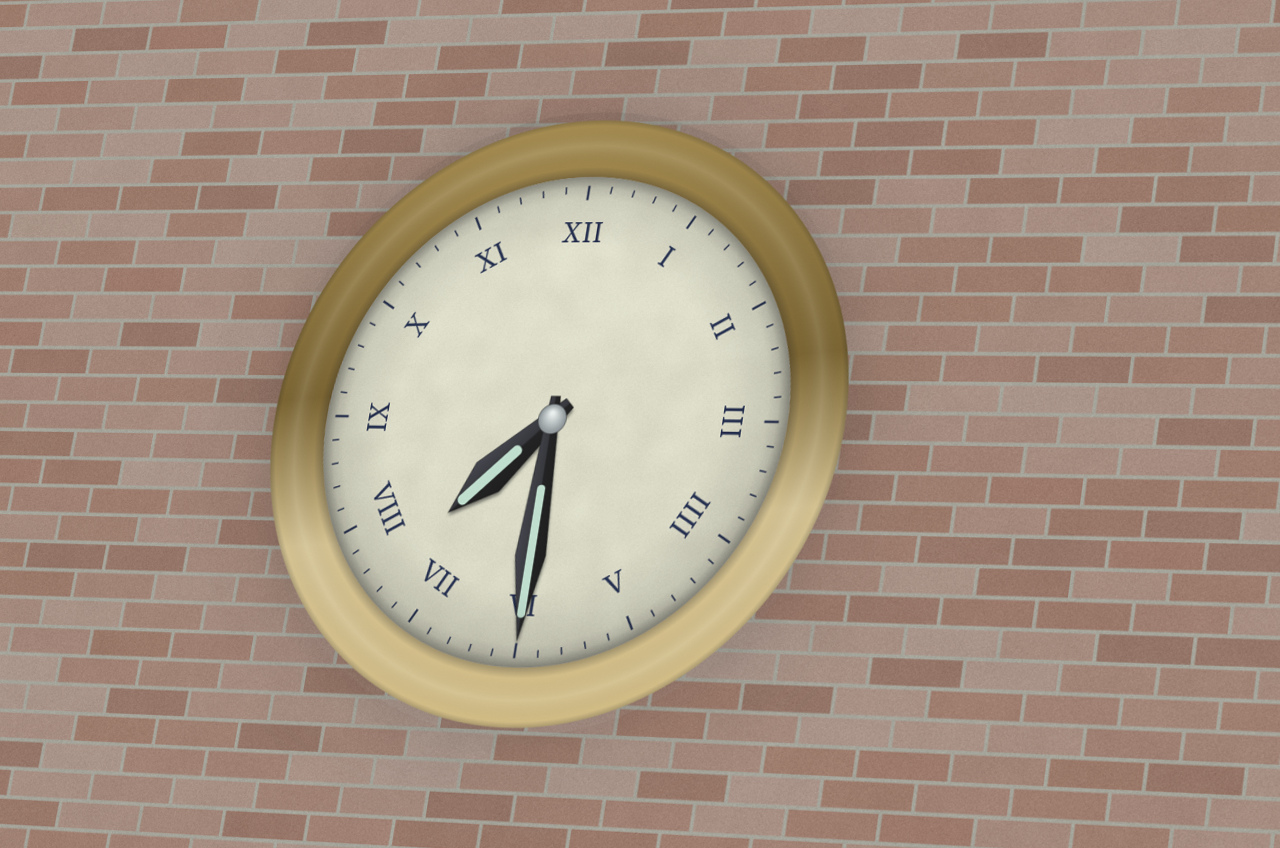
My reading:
7 h 30 min
